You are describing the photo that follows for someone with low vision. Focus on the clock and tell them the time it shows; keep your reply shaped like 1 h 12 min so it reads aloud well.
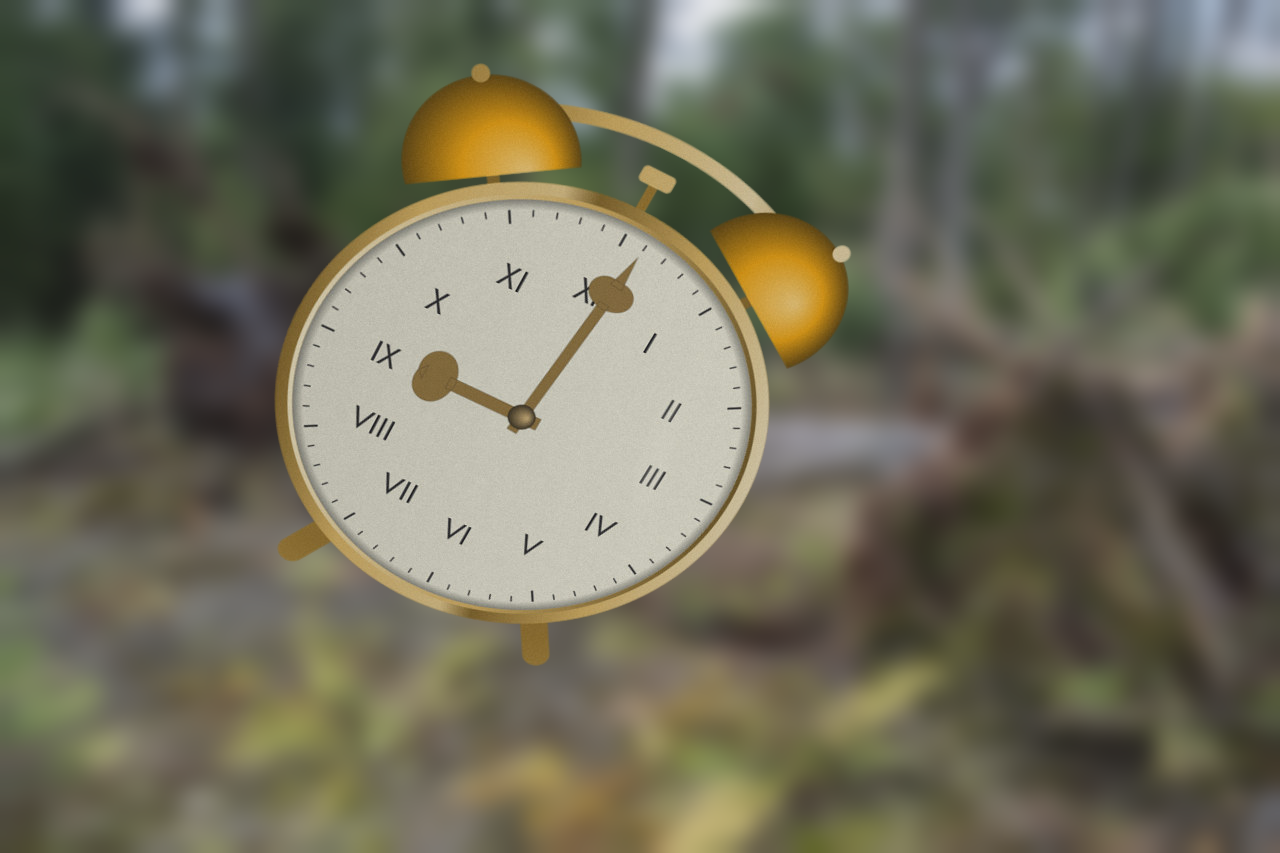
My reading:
9 h 01 min
